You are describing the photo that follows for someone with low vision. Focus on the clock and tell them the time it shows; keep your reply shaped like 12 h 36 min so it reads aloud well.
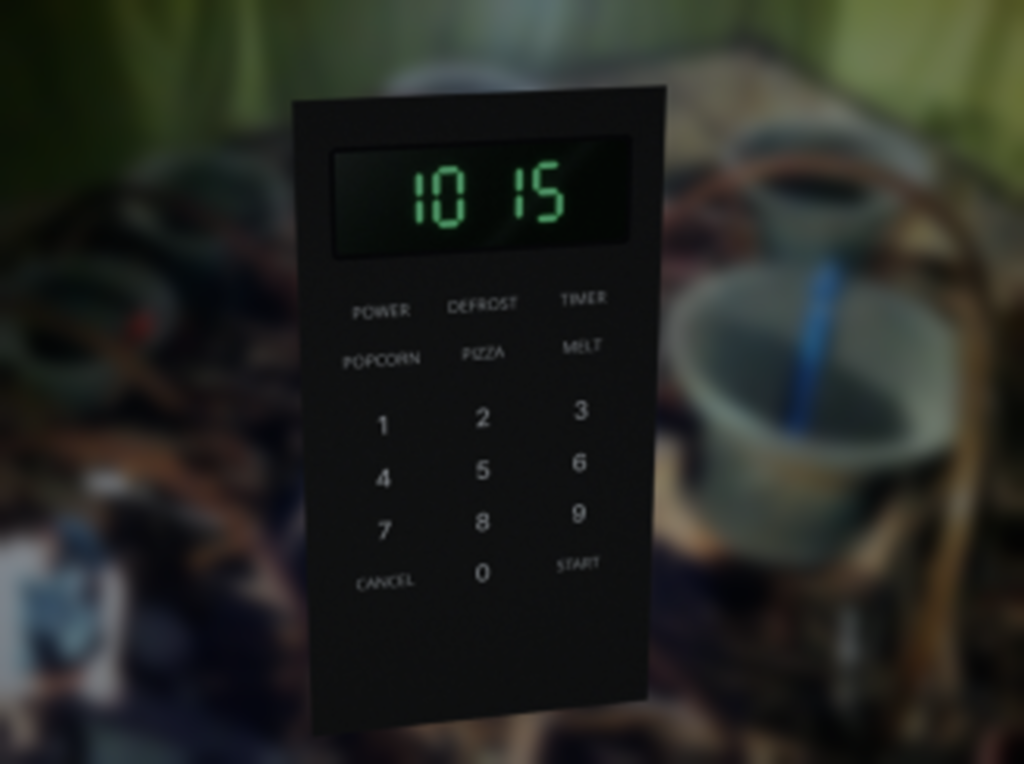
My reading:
10 h 15 min
